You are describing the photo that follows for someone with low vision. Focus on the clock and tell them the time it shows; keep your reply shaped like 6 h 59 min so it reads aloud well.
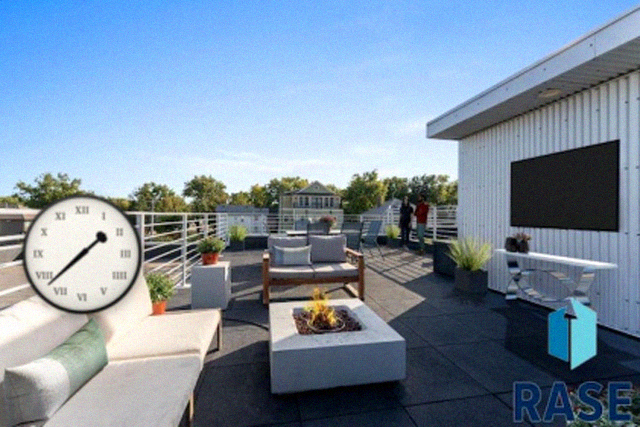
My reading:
1 h 38 min
